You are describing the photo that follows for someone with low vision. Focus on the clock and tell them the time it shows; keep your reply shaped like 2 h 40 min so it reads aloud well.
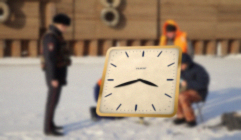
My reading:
3 h 42 min
